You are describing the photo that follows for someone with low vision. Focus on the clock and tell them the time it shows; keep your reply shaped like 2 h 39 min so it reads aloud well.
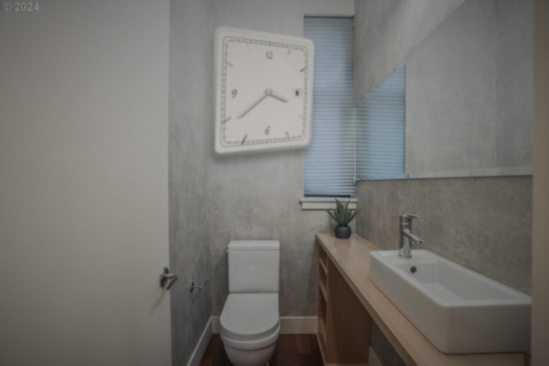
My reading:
3 h 39 min
